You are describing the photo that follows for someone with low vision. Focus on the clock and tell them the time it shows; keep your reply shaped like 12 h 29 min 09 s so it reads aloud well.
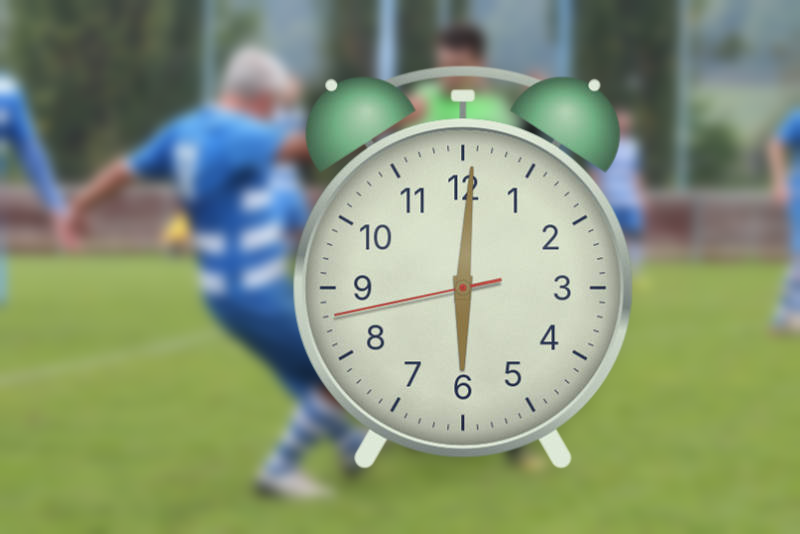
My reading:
6 h 00 min 43 s
